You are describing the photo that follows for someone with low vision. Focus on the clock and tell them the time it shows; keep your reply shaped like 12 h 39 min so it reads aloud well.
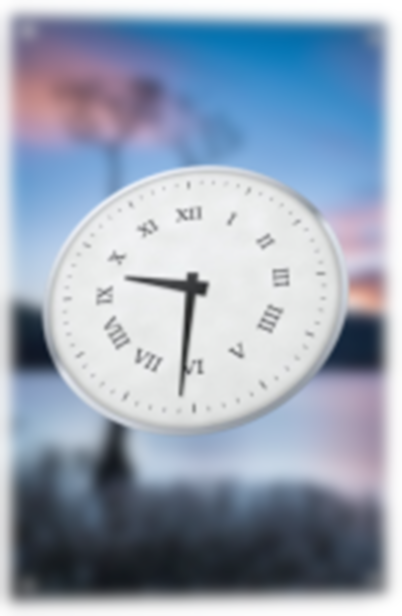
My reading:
9 h 31 min
